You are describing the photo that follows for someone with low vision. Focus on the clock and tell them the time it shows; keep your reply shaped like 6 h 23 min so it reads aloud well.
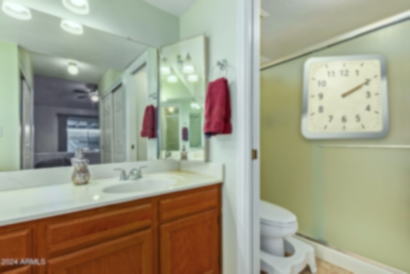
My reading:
2 h 10 min
